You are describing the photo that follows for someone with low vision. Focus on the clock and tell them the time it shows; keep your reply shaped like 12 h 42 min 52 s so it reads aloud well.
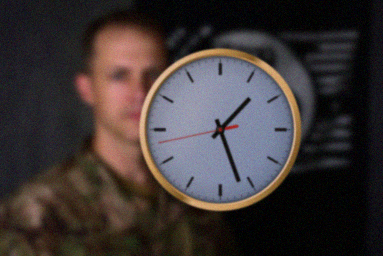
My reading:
1 h 26 min 43 s
